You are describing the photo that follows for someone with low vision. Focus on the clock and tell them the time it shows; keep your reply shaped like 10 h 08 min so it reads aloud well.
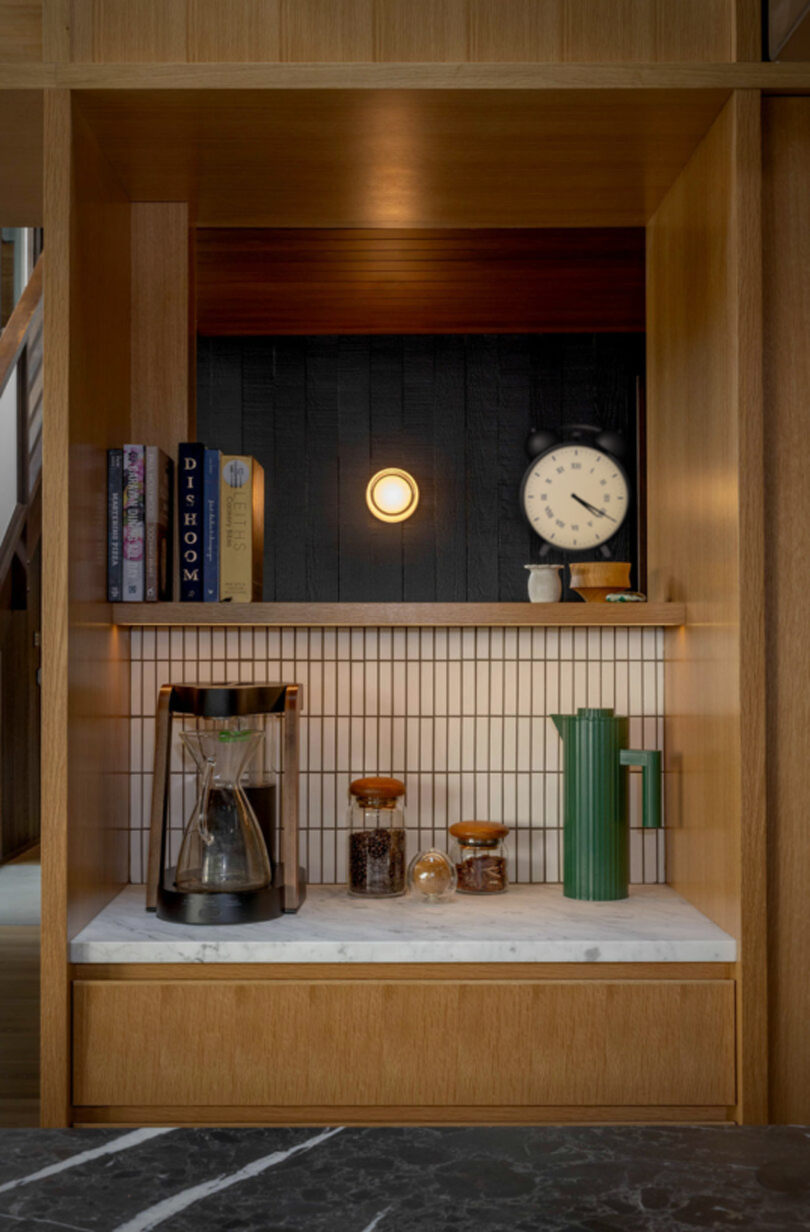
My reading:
4 h 20 min
